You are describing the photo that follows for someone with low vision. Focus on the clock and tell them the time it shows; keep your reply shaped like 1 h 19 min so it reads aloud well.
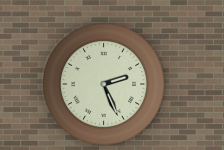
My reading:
2 h 26 min
